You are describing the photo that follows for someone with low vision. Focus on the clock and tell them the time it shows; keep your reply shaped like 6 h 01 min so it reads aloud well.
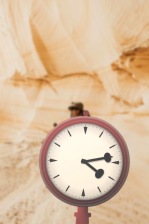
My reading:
4 h 13 min
